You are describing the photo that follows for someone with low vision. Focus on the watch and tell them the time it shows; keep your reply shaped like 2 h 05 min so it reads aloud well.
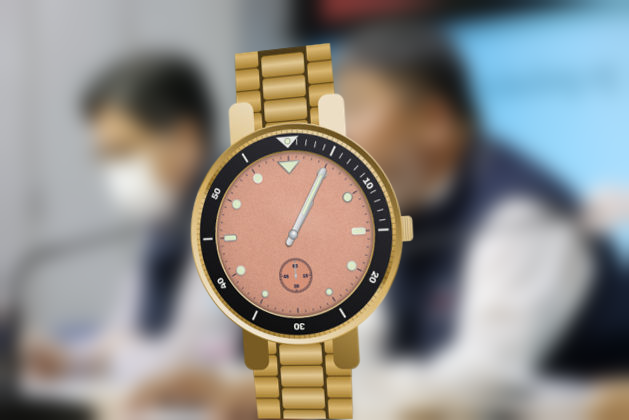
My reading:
1 h 05 min
